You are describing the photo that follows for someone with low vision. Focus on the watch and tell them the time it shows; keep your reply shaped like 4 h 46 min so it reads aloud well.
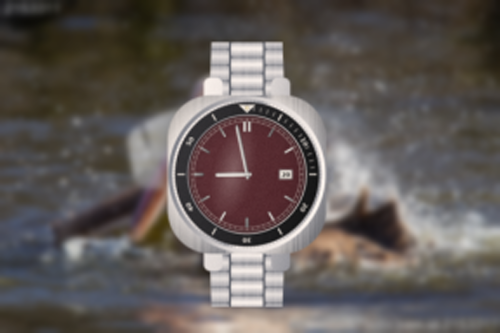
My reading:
8 h 58 min
